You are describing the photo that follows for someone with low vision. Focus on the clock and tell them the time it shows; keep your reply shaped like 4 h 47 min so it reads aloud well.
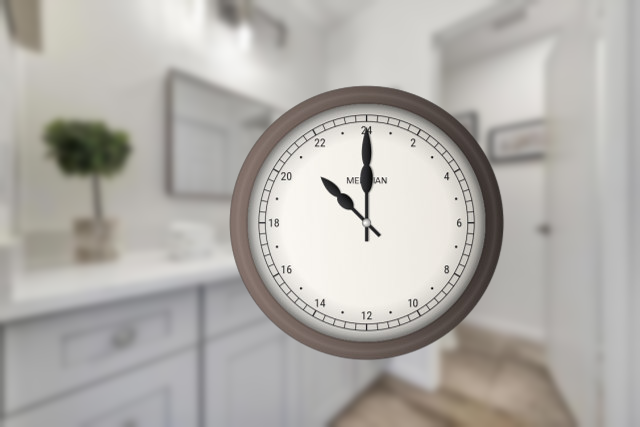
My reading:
21 h 00 min
